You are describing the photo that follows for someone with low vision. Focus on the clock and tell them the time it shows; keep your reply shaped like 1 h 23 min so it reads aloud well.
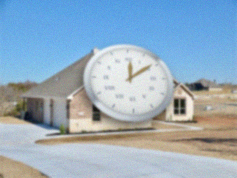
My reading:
12 h 09 min
